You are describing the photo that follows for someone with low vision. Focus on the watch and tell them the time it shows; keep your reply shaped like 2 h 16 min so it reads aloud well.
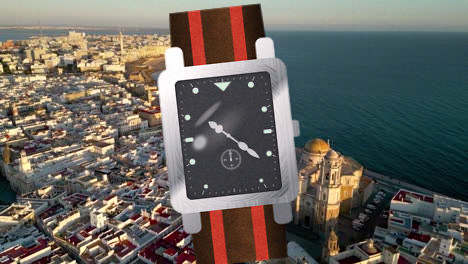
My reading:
10 h 22 min
